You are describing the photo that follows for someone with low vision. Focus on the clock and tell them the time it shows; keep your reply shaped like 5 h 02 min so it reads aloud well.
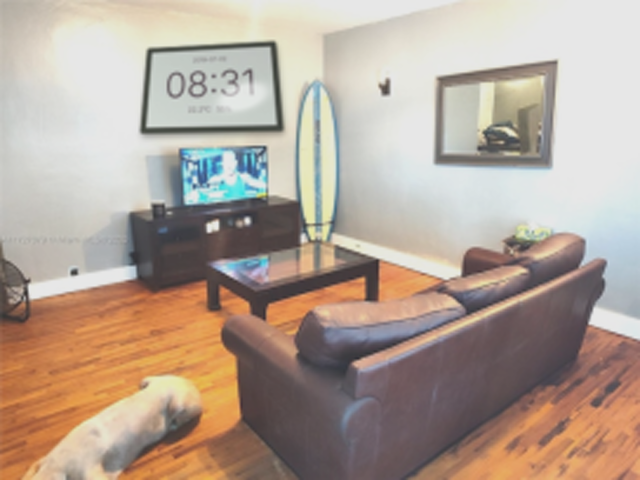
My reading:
8 h 31 min
